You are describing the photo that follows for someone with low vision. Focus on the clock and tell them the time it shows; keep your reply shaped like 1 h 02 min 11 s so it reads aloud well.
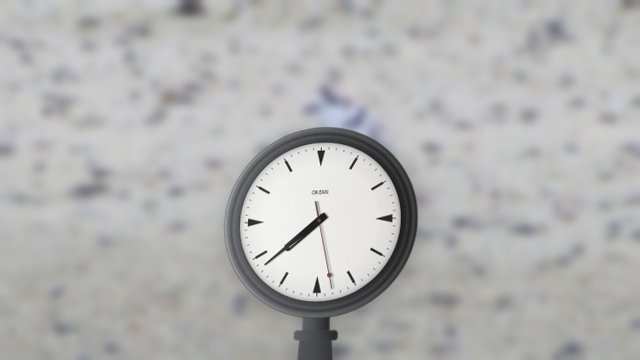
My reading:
7 h 38 min 28 s
